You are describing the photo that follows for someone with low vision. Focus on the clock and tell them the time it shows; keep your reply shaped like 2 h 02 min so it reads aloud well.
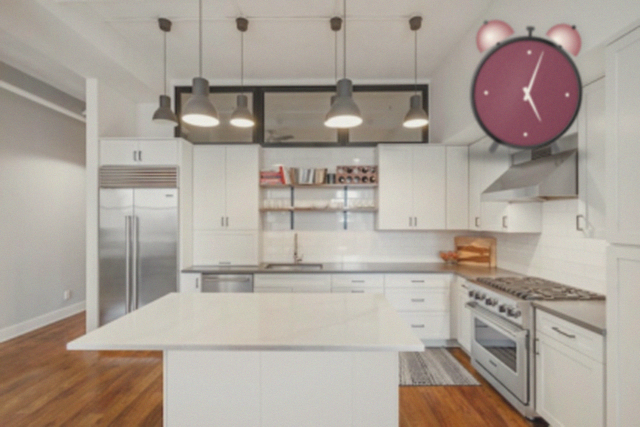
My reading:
5 h 03 min
